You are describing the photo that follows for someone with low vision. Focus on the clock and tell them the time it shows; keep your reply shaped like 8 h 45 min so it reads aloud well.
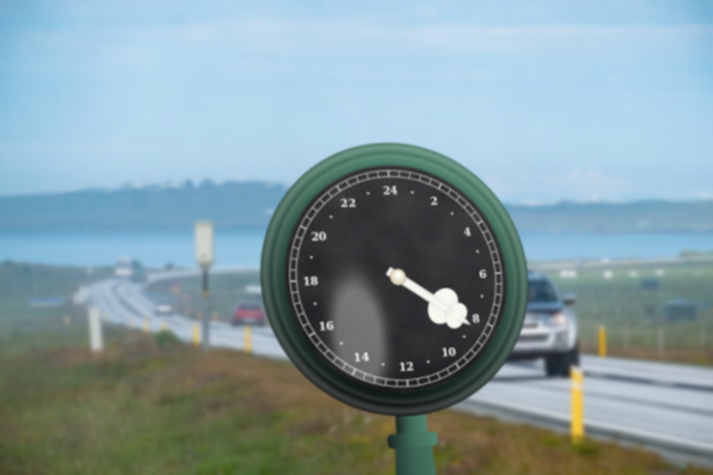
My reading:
8 h 21 min
